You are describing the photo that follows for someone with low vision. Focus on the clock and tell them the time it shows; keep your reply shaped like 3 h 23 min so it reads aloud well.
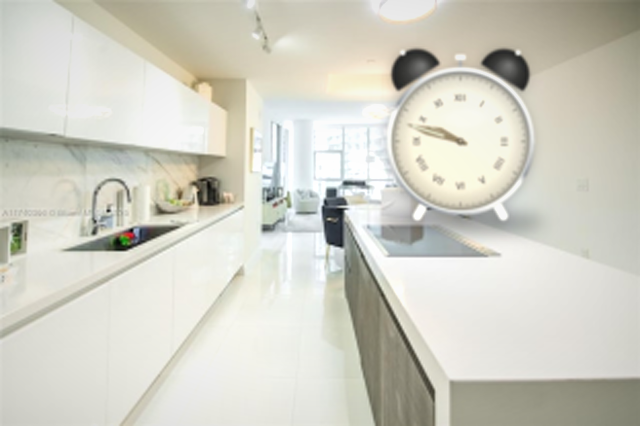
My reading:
9 h 48 min
